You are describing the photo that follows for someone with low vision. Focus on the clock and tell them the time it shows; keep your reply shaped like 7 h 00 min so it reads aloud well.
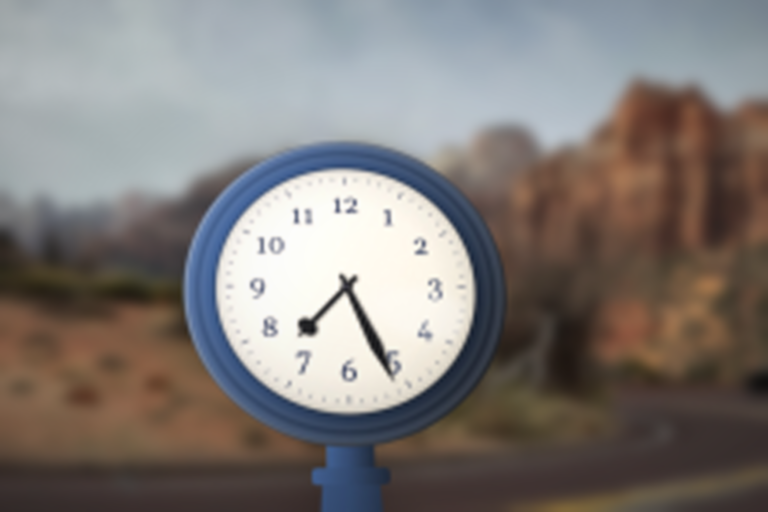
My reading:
7 h 26 min
